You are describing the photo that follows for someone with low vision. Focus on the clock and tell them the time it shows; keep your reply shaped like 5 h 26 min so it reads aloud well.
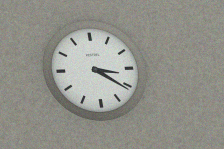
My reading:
3 h 21 min
